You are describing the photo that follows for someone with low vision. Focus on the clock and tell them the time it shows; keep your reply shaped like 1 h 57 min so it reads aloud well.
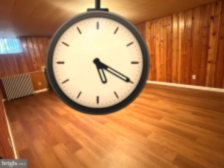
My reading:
5 h 20 min
